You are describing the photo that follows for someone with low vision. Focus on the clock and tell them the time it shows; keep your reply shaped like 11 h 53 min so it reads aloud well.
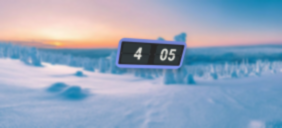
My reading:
4 h 05 min
